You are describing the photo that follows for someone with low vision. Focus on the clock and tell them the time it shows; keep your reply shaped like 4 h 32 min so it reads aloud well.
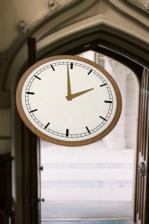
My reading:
1 h 59 min
